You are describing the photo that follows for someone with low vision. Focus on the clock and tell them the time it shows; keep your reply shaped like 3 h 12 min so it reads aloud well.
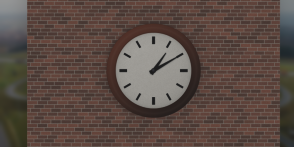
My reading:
1 h 10 min
